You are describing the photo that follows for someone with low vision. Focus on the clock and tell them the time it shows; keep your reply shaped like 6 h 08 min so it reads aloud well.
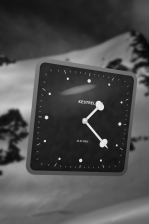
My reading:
1 h 22 min
